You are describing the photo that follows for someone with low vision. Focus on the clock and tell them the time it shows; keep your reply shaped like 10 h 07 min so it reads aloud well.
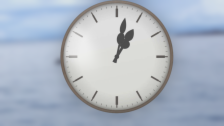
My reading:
1 h 02 min
